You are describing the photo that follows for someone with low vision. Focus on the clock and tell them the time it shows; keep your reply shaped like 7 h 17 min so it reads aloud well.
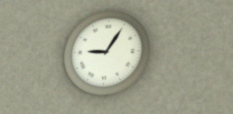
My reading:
9 h 05 min
